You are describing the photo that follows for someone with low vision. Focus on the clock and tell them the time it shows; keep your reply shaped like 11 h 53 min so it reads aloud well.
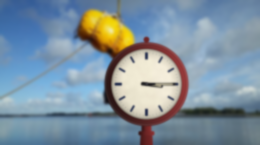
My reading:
3 h 15 min
